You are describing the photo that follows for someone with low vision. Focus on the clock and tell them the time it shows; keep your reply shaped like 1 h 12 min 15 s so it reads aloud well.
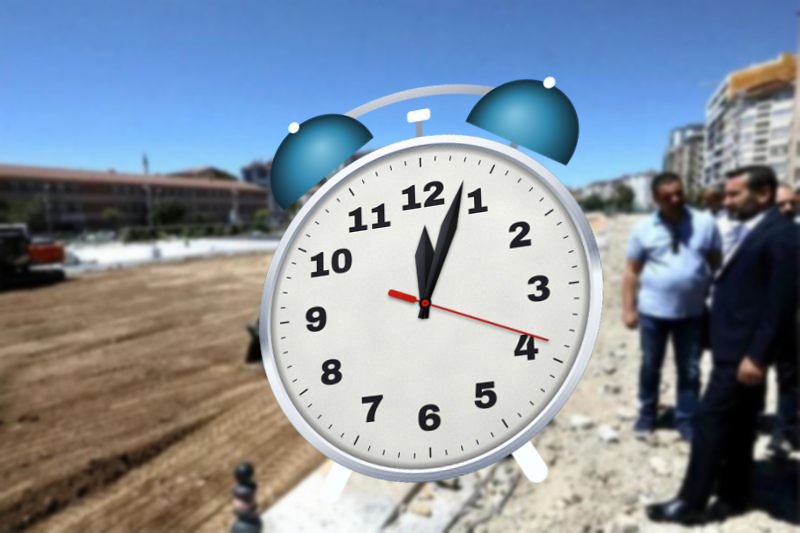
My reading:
12 h 03 min 19 s
